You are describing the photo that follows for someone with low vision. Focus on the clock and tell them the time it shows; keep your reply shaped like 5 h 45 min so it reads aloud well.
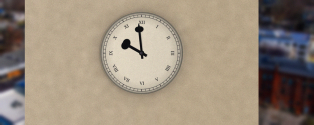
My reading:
9 h 59 min
